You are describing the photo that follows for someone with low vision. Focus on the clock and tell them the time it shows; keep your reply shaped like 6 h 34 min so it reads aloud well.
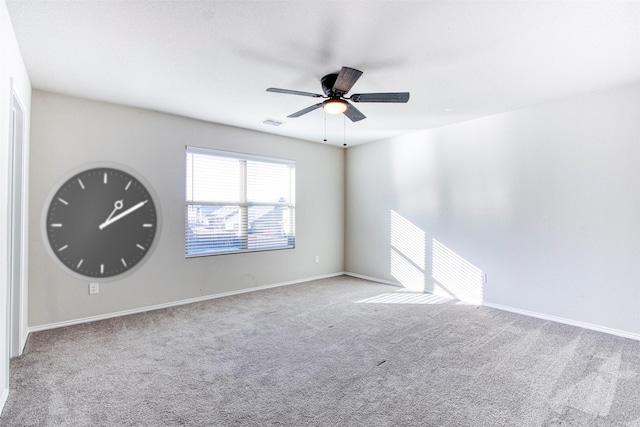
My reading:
1 h 10 min
